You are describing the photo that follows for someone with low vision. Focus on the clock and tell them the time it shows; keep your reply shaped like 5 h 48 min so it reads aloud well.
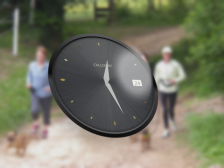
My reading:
12 h 27 min
